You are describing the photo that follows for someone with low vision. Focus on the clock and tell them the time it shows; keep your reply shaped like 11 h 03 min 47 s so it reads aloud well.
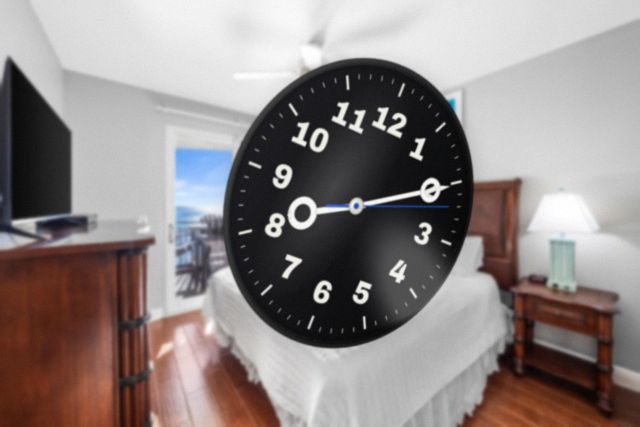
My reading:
8 h 10 min 12 s
